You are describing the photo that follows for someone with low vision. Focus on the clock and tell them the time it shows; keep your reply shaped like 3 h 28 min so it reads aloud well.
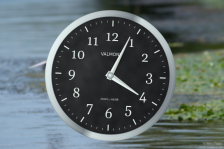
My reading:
4 h 04 min
